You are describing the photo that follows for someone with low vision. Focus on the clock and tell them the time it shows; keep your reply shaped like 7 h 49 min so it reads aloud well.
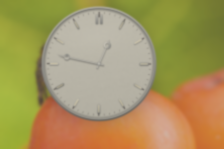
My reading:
12 h 47 min
